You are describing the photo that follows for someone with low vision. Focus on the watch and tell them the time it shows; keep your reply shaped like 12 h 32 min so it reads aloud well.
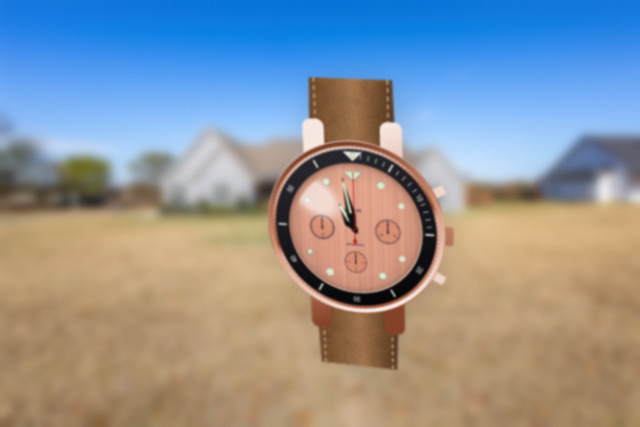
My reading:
10 h 58 min
